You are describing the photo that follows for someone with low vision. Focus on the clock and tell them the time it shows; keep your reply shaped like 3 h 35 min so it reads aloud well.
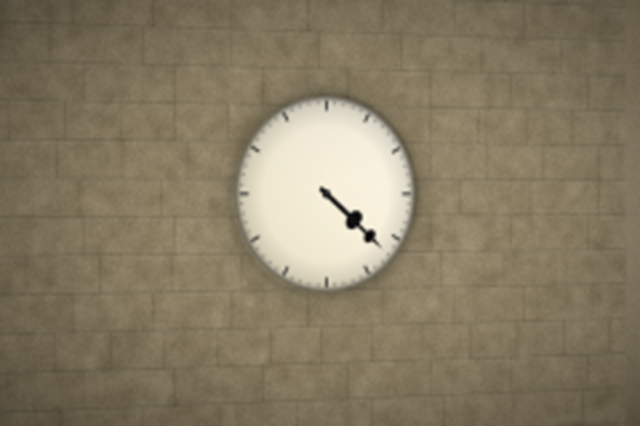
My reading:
4 h 22 min
